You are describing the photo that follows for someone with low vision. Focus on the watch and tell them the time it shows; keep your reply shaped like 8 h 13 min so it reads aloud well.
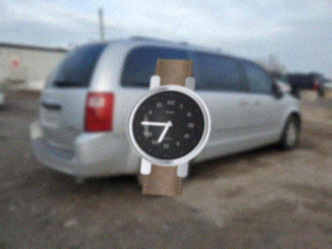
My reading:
6 h 45 min
